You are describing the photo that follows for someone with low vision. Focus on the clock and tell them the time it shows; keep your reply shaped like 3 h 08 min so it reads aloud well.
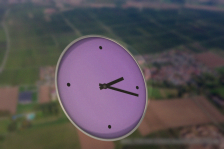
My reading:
2 h 17 min
